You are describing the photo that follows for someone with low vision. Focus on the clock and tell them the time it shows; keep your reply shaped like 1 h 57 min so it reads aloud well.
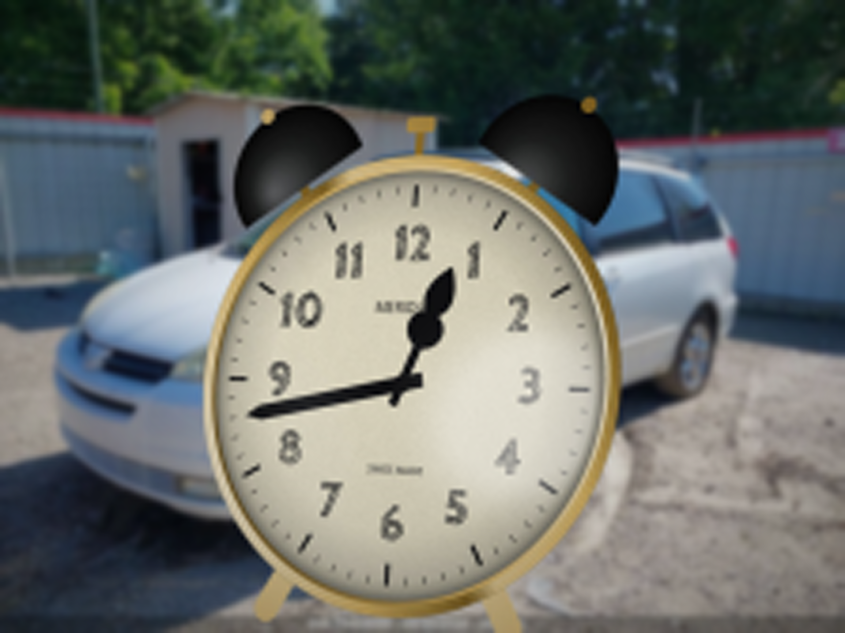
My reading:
12 h 43 min
